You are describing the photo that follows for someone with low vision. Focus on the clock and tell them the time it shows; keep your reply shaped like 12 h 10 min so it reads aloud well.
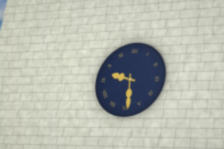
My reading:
9 h 29 min
